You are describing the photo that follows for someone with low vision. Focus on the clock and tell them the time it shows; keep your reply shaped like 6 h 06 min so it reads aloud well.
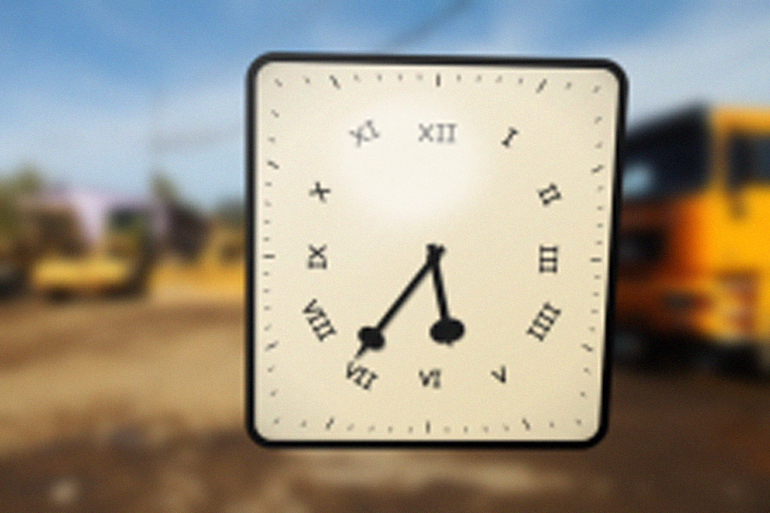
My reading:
5 h 36 min
